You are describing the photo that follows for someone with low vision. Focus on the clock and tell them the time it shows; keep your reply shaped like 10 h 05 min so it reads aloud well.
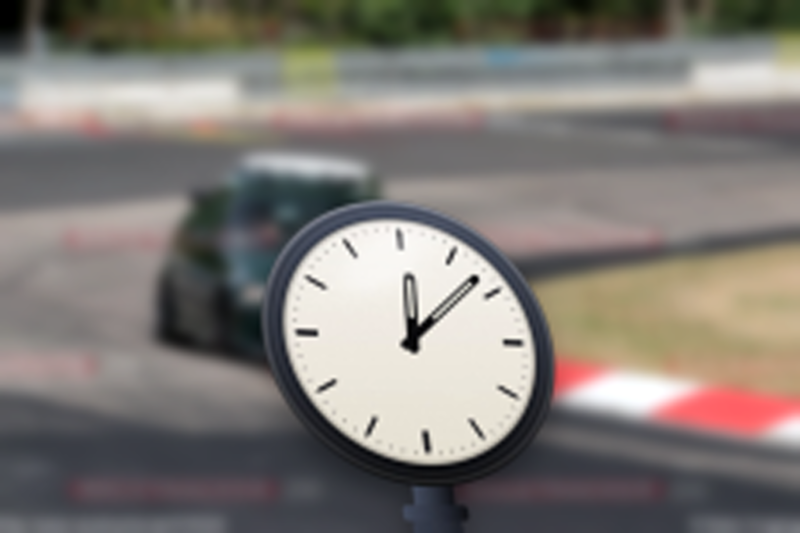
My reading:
12 h 08 min
